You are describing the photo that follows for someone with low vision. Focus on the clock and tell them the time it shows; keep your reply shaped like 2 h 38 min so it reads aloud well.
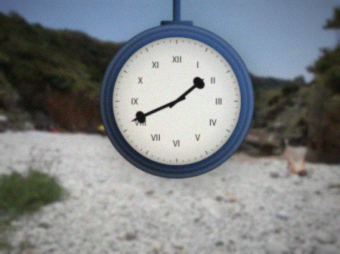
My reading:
1 h 41 min
